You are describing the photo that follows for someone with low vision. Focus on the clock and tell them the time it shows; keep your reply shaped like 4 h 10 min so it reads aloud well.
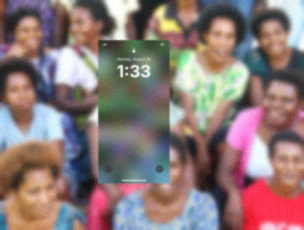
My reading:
1 h 33 min
